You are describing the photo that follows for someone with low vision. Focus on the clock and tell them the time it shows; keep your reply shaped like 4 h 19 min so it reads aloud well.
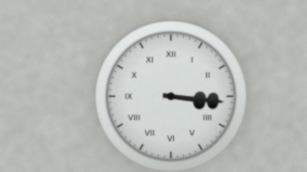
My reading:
3 h 16 min
